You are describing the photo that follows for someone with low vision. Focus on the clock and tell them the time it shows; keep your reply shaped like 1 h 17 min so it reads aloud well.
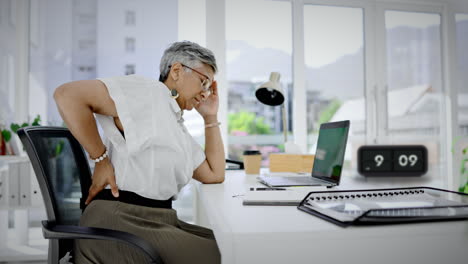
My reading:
9 h 09 min
